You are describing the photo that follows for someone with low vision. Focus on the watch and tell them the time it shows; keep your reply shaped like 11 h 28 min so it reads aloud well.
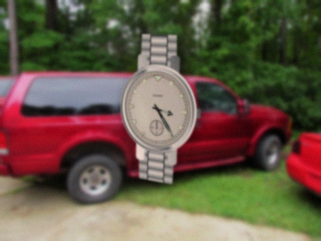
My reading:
3 h 24 min
